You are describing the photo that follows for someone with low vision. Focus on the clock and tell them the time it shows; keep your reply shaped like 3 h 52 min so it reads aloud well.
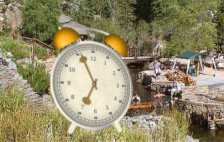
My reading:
6 h 56 min
